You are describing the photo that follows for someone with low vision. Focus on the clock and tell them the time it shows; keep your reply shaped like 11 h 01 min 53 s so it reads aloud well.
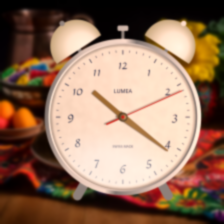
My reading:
10 h 21 min 11 s
